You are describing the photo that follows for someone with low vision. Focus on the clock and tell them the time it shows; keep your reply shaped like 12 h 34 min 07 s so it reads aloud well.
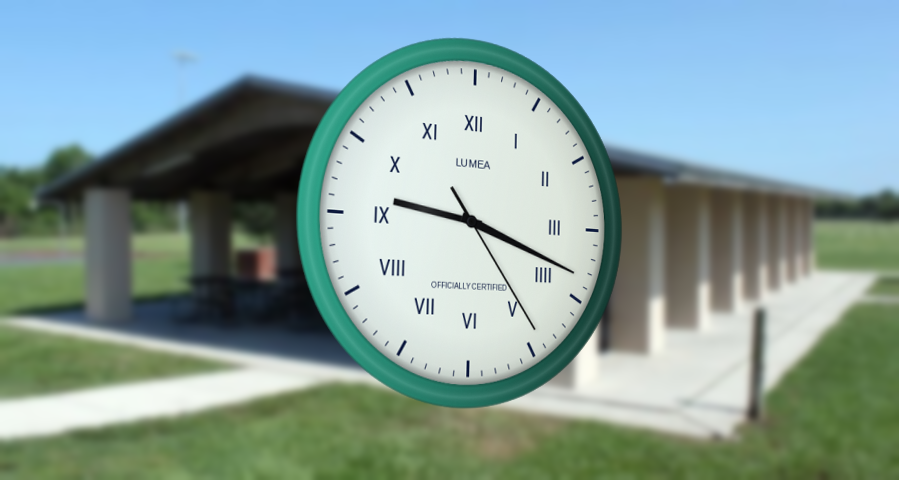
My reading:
9 h 18 min 24 s
